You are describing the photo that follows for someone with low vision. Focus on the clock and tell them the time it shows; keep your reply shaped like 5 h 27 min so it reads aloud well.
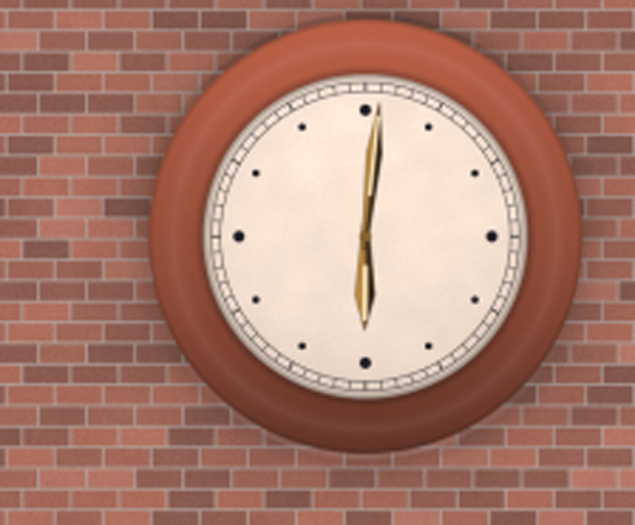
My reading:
6 h 01 min
